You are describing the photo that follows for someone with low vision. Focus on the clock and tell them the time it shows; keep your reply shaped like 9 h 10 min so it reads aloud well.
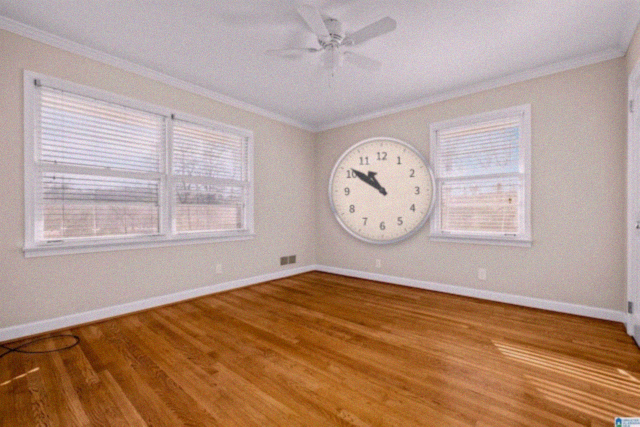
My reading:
10 h 51 min
